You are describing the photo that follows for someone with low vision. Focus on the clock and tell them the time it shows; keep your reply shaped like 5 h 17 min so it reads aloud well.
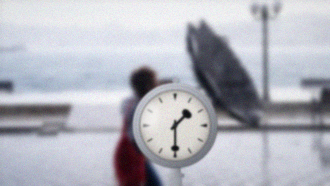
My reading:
1 h 30 min
